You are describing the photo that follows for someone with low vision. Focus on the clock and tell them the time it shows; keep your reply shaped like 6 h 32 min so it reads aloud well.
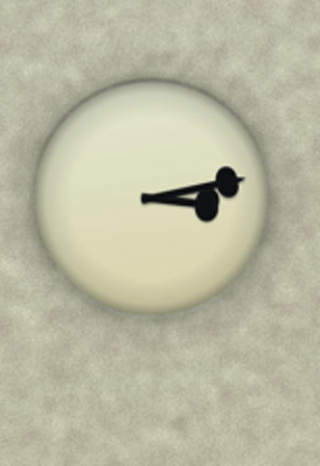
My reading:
3 h 13 min
